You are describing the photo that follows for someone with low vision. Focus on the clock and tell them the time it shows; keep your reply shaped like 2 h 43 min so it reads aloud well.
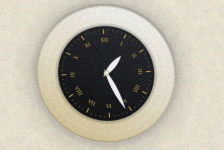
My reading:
1 h 26 min
